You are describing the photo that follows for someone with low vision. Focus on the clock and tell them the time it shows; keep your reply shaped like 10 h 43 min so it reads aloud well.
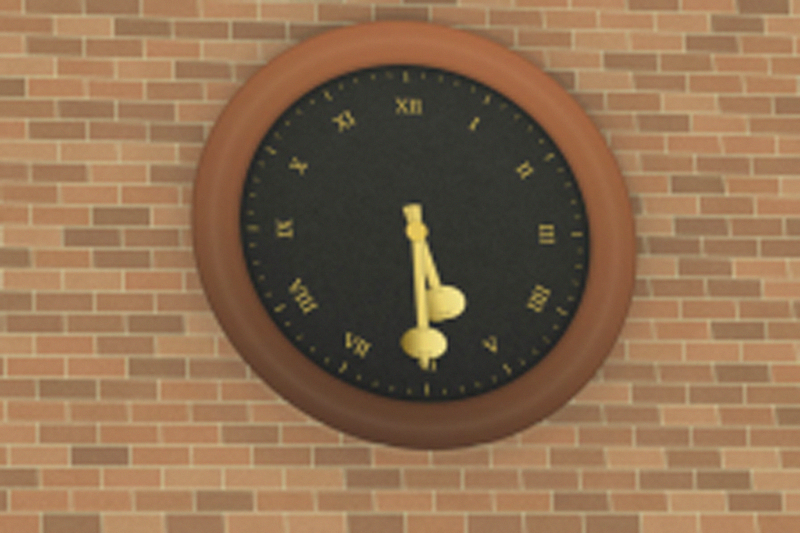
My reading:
5 h 30 min
